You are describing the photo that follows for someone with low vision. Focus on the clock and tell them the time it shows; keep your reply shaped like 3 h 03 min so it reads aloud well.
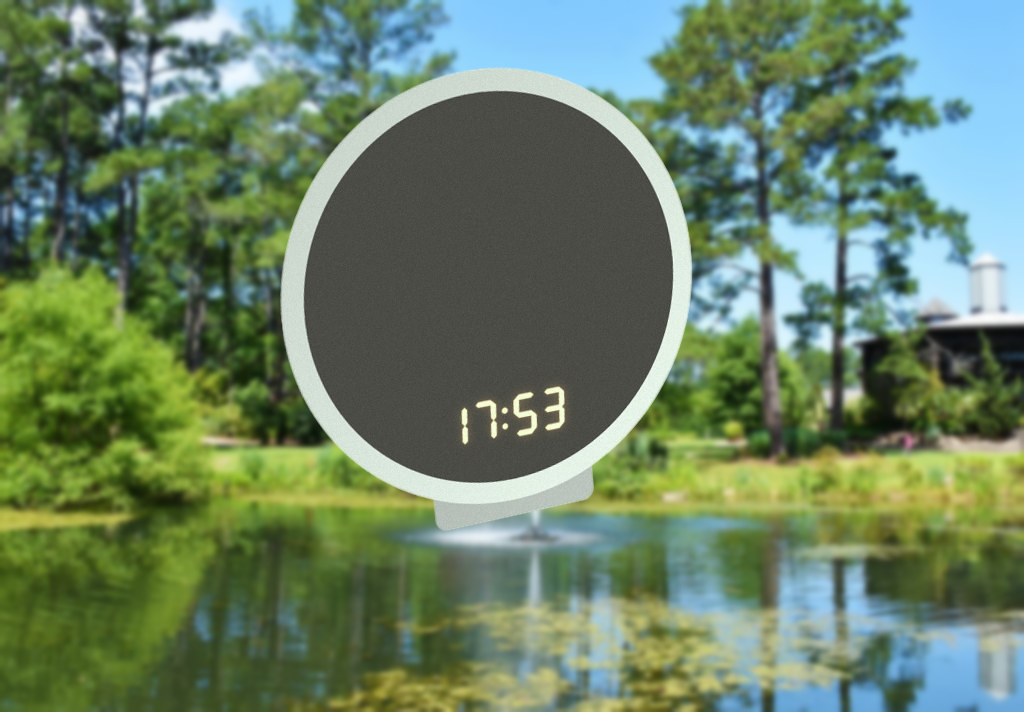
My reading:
17 h 53 min
